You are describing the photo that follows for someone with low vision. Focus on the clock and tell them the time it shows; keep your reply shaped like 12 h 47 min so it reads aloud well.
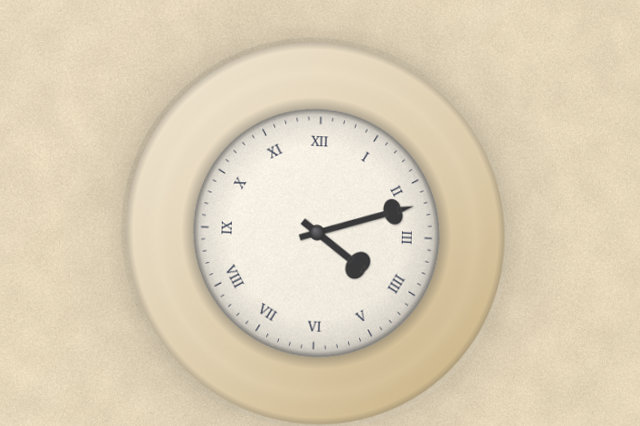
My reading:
4 h 12 min
